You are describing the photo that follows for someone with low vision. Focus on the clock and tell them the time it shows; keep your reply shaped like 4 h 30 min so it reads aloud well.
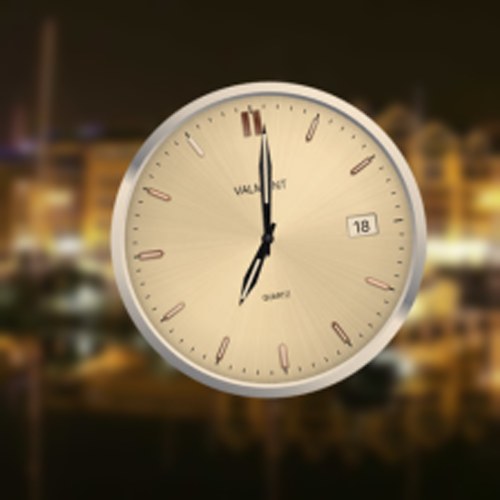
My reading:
7 h 01 min
